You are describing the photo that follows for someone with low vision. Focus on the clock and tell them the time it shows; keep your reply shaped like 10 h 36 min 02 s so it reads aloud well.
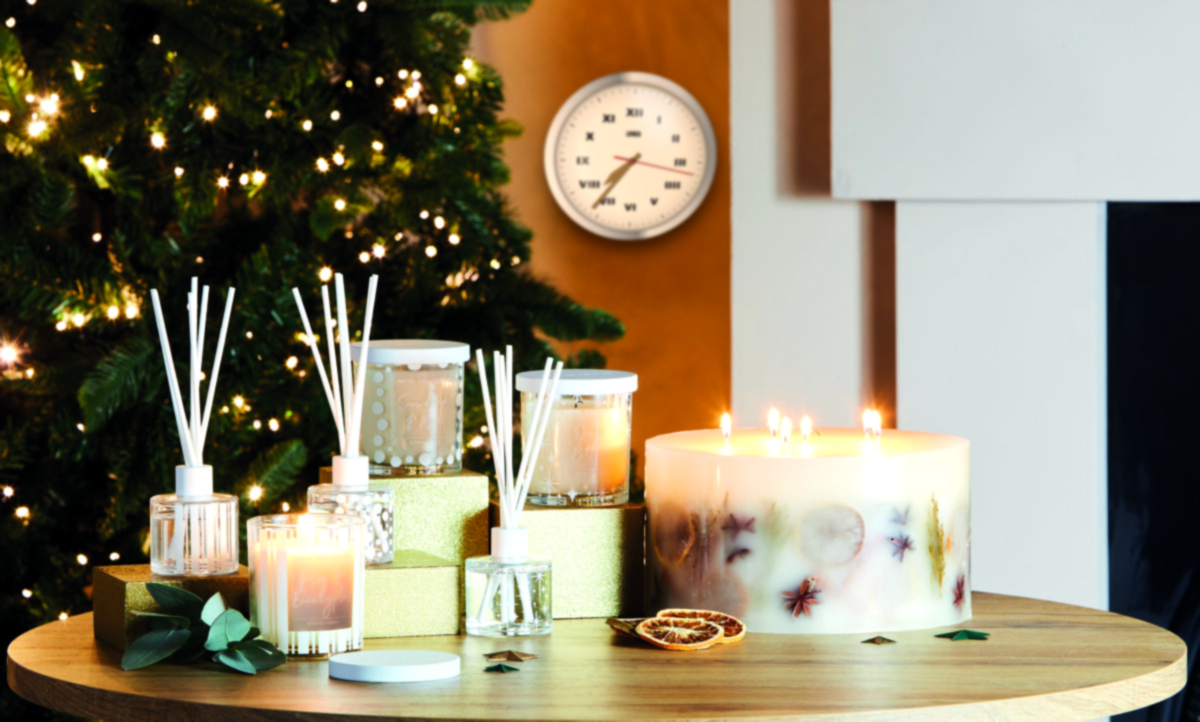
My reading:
7 h 36 min 17 s
